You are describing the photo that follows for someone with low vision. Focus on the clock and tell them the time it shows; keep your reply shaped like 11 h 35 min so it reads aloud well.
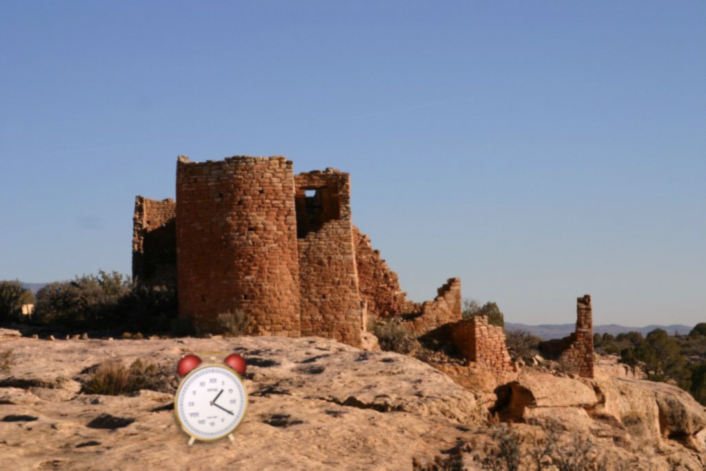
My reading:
1 h 20 min
